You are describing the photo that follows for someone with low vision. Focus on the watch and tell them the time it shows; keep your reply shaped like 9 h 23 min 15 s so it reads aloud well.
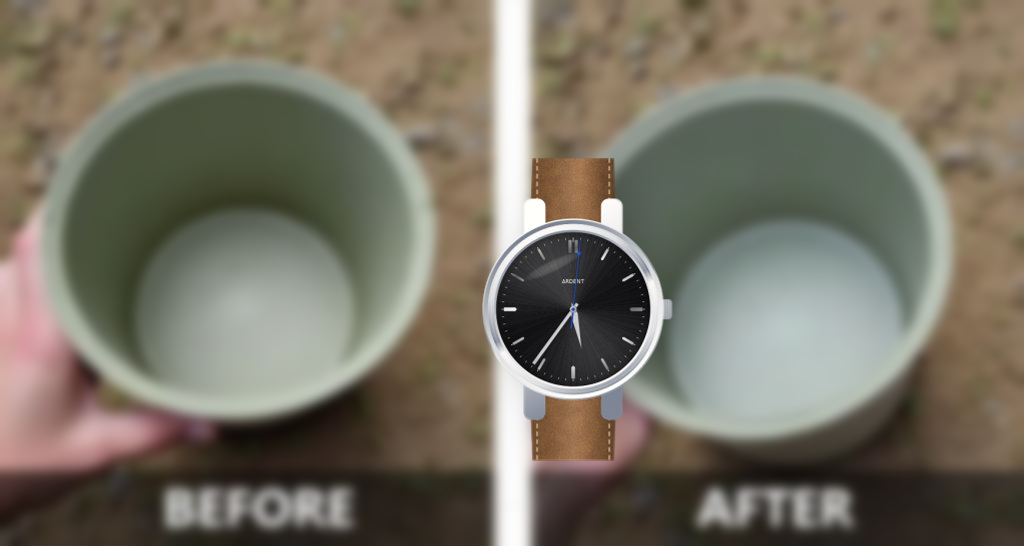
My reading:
5 h 36 min 01 s
